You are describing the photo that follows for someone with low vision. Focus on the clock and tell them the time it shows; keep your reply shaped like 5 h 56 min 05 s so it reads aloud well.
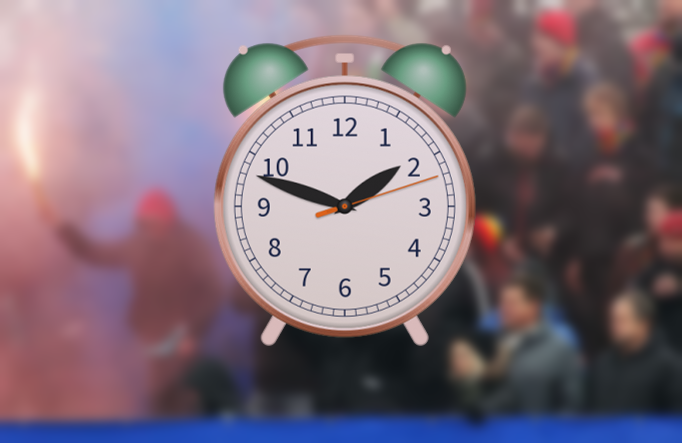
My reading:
1 h 48 min 12 s
